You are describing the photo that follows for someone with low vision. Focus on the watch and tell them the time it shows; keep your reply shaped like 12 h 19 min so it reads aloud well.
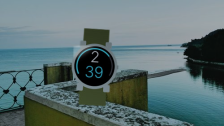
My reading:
2 h 39 min
